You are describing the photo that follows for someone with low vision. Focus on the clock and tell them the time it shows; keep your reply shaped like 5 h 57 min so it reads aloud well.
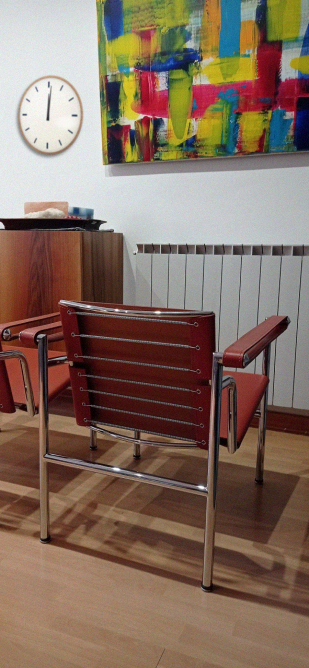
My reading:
12 h 01 min
